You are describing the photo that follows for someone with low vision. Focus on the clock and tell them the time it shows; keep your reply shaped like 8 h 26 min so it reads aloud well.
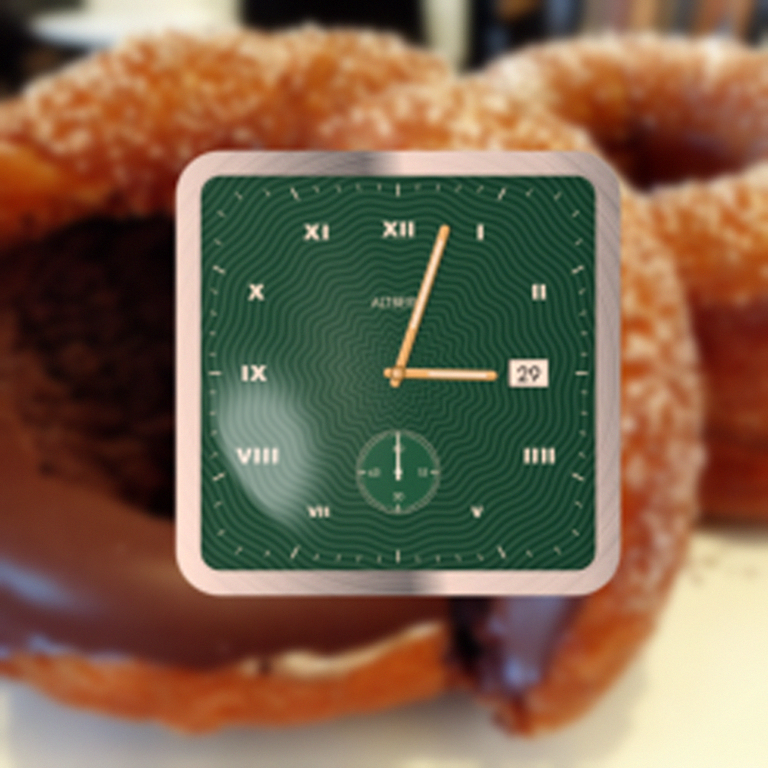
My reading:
3 h 03 min
